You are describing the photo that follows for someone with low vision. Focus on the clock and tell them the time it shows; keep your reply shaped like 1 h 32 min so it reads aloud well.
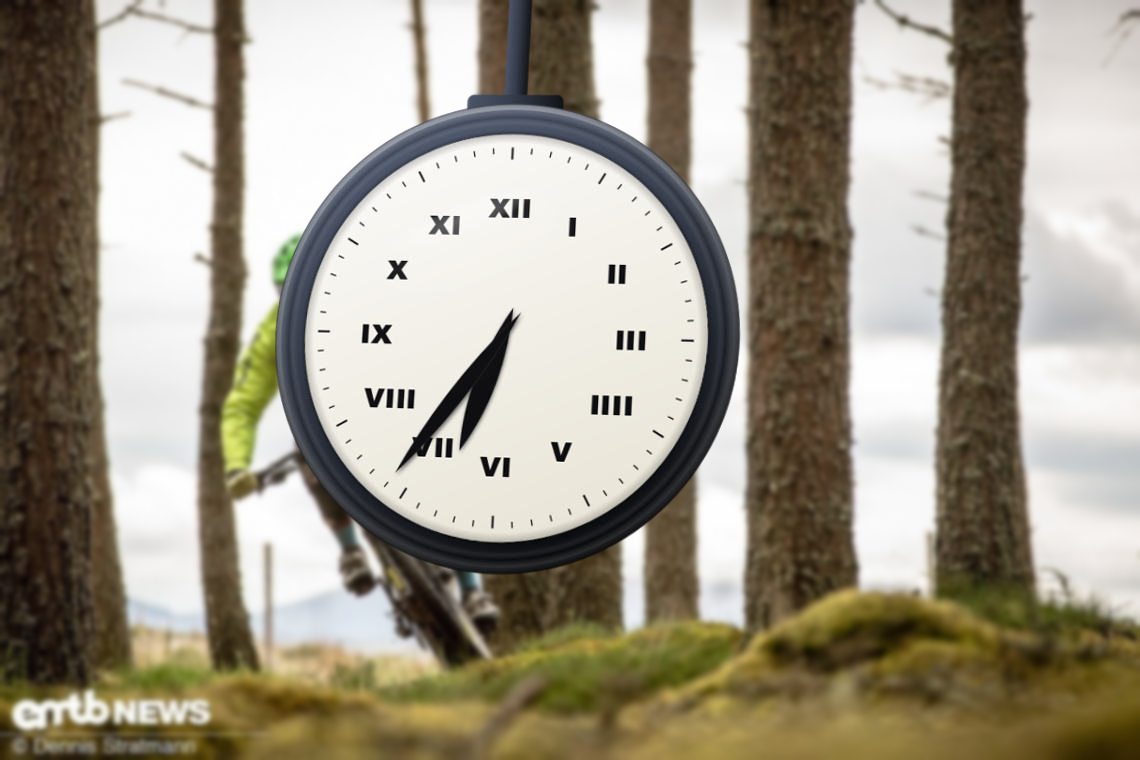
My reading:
6 h 36 min
